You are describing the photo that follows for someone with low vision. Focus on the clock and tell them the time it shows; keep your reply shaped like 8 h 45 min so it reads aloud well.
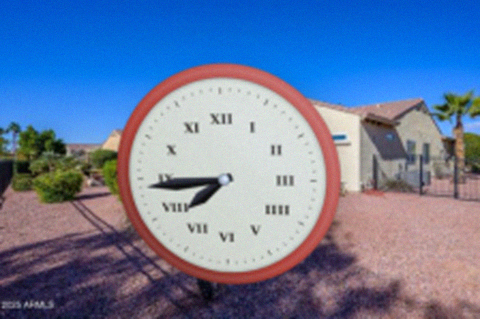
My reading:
7 h 44 min
